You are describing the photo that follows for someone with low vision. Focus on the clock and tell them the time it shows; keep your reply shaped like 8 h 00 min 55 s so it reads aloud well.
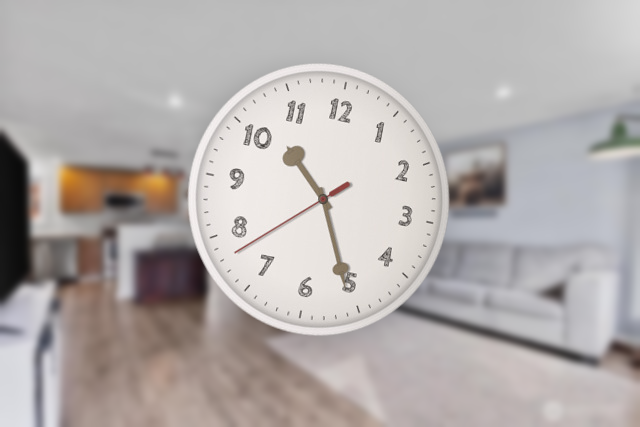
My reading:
10 h 25 min 38 s
